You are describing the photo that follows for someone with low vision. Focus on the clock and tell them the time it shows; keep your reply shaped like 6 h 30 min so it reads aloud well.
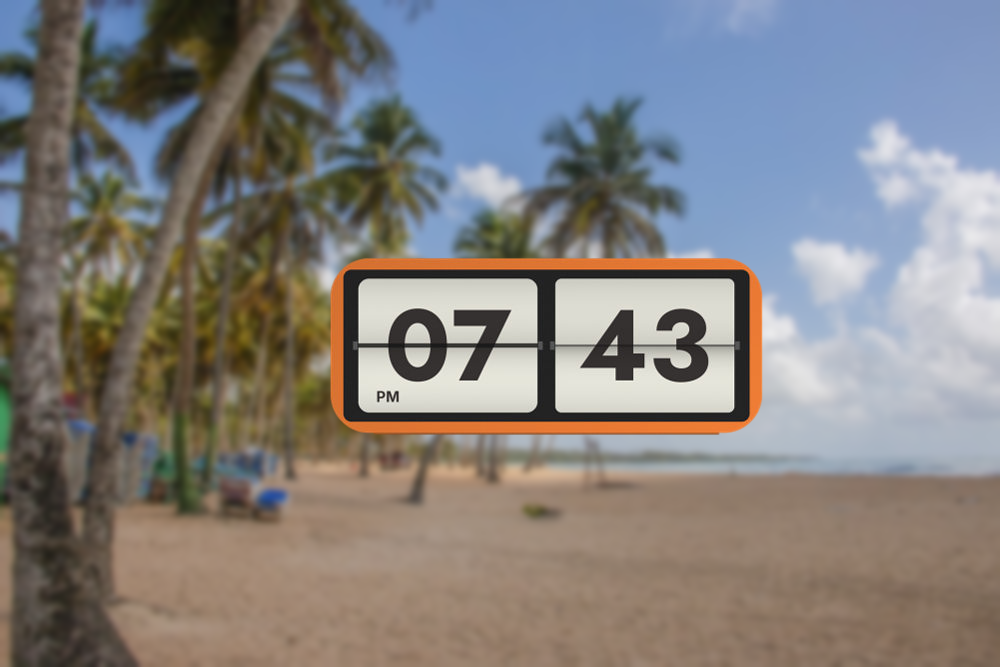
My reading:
7 h 43 min
